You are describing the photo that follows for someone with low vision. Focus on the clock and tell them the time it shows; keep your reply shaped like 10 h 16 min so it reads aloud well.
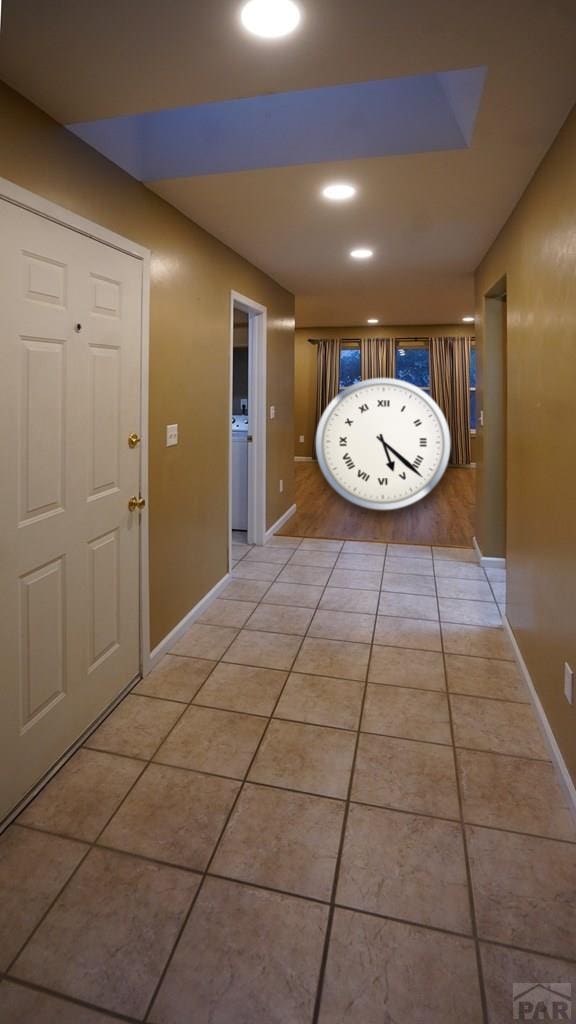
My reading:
5 h 22 min
